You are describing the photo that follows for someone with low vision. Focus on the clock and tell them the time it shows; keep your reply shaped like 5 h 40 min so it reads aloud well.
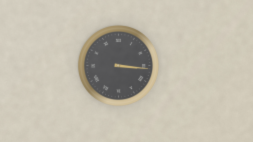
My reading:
3 h 16 min
